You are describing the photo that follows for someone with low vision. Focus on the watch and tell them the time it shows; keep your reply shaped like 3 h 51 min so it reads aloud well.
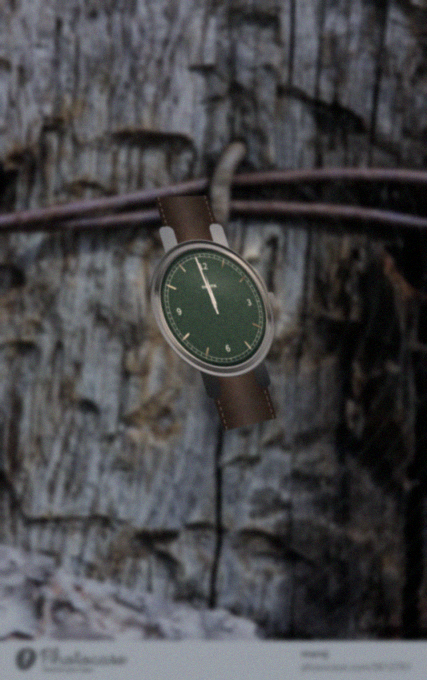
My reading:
11 h 59 min
